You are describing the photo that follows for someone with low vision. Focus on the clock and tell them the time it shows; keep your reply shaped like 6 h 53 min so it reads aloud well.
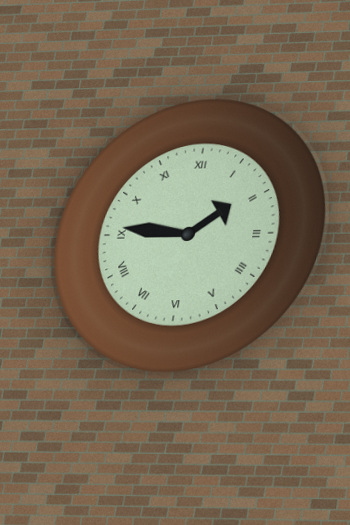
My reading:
1 h 46 min
